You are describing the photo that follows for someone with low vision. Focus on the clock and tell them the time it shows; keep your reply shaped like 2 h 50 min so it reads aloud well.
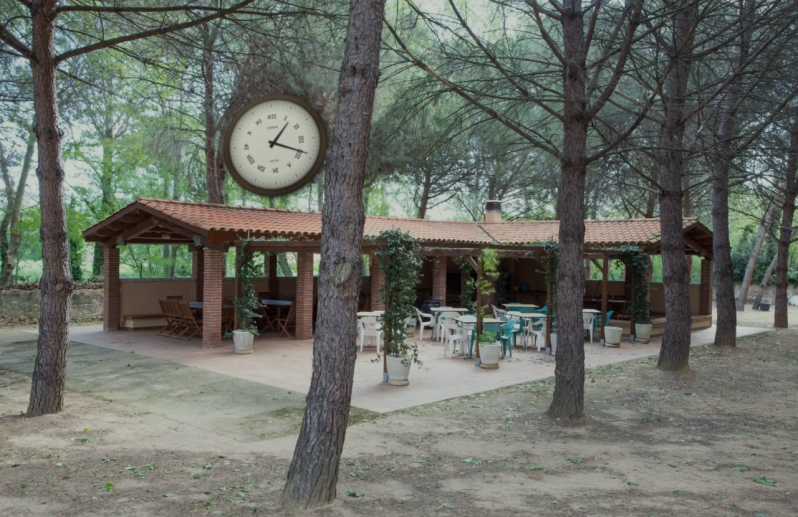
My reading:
1 h 19 min
